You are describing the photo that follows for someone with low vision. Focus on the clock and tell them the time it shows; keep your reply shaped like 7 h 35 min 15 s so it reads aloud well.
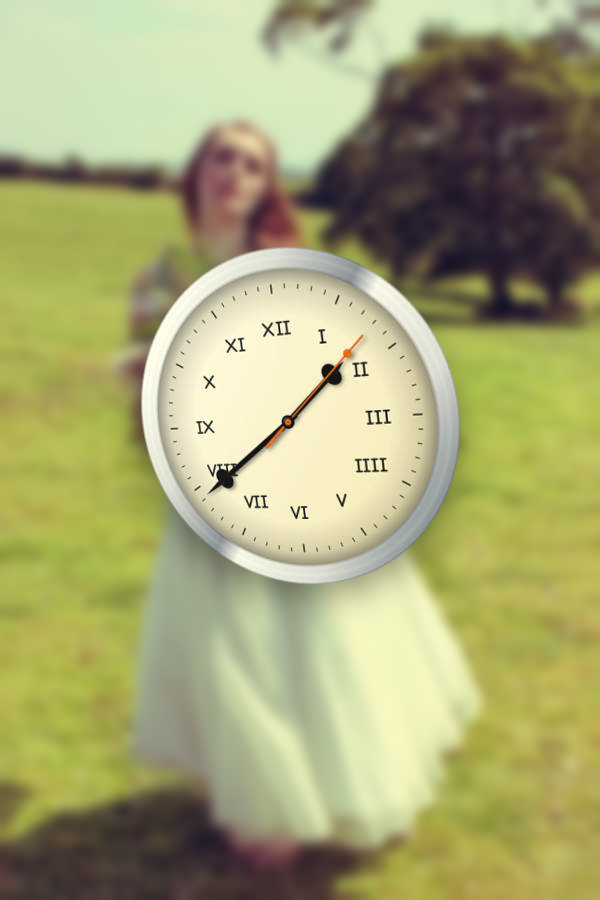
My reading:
1 h 39 min 08 s
